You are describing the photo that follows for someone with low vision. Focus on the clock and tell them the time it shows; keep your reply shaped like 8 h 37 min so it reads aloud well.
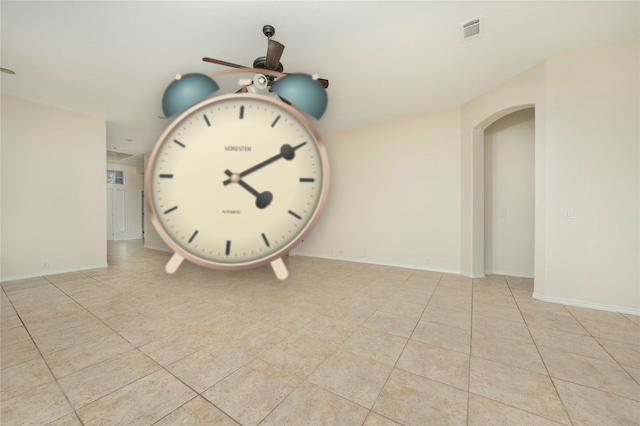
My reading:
4 h 10 min
